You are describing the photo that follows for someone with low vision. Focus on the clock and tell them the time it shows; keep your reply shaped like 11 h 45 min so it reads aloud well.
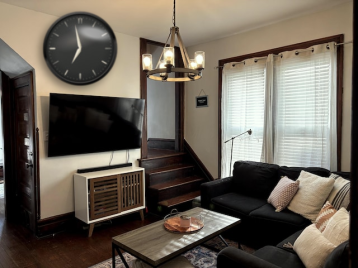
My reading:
6 h 58 min
